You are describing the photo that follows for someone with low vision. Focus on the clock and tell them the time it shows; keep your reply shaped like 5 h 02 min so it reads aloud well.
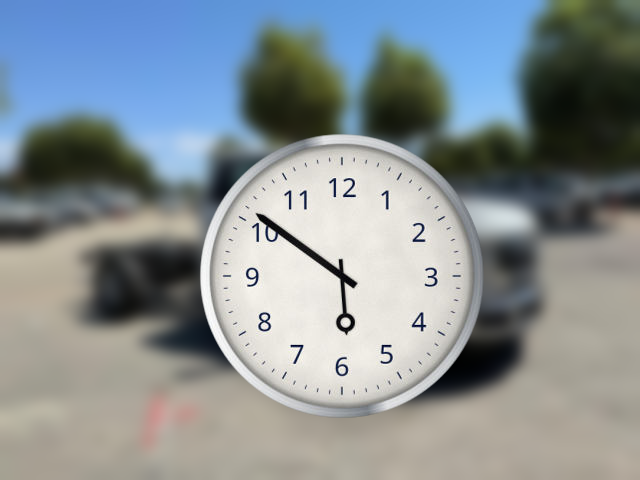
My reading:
5 h 51 min
